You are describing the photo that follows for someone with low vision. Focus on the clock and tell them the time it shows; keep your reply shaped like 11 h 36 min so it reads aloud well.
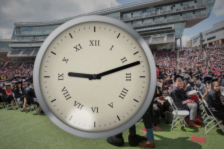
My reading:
9 h 12 min
